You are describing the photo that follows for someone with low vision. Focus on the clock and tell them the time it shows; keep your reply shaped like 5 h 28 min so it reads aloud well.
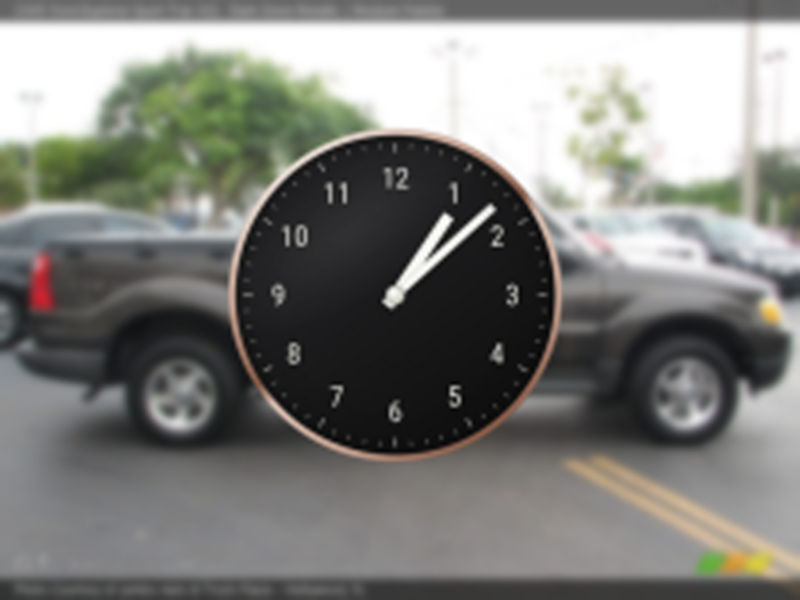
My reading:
1 h 08 min
